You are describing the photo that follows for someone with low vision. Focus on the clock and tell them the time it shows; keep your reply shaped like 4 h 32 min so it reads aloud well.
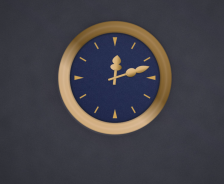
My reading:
12 h 12 min
